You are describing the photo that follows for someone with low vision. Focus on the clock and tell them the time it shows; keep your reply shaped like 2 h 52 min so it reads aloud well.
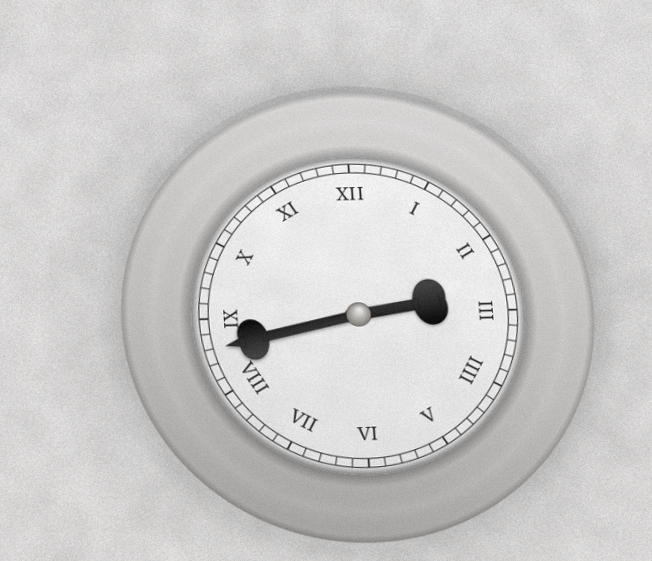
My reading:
2 h 43 min
